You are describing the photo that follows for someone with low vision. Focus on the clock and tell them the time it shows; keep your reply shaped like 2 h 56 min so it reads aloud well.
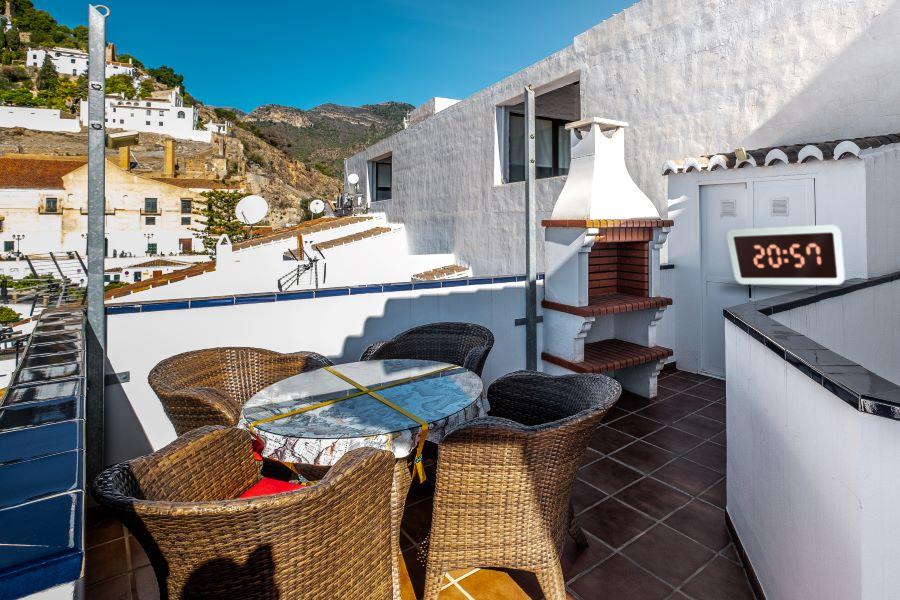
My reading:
20 h 57 min
